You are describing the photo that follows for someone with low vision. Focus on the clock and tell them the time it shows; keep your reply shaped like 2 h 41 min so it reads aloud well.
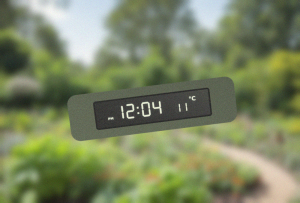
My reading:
12 h 04 min
